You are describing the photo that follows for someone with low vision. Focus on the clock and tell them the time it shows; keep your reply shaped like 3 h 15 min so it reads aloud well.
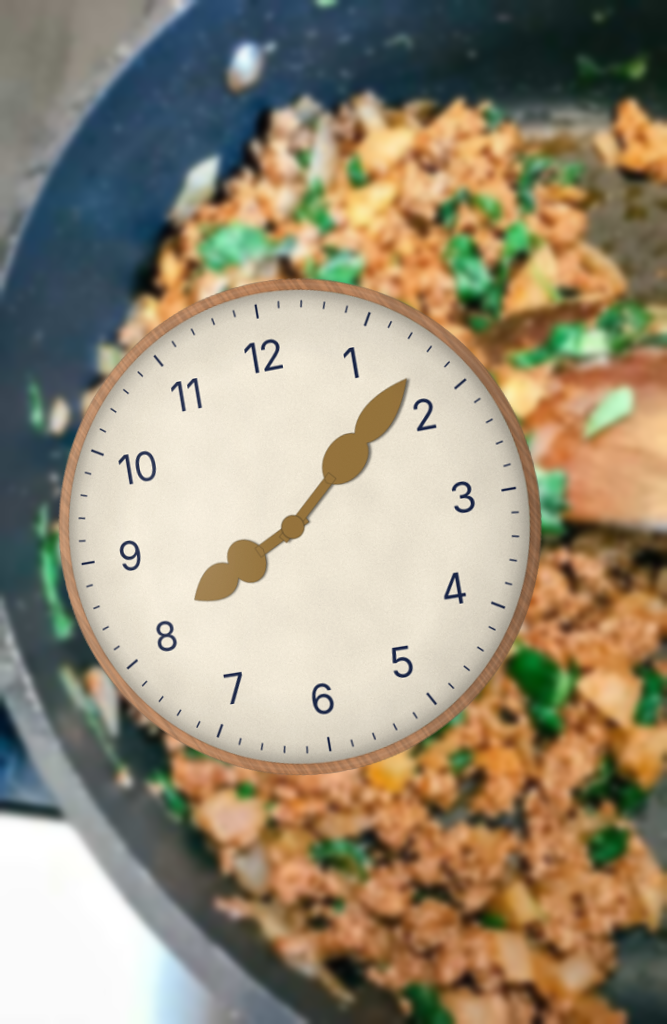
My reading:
8 h 08 min
